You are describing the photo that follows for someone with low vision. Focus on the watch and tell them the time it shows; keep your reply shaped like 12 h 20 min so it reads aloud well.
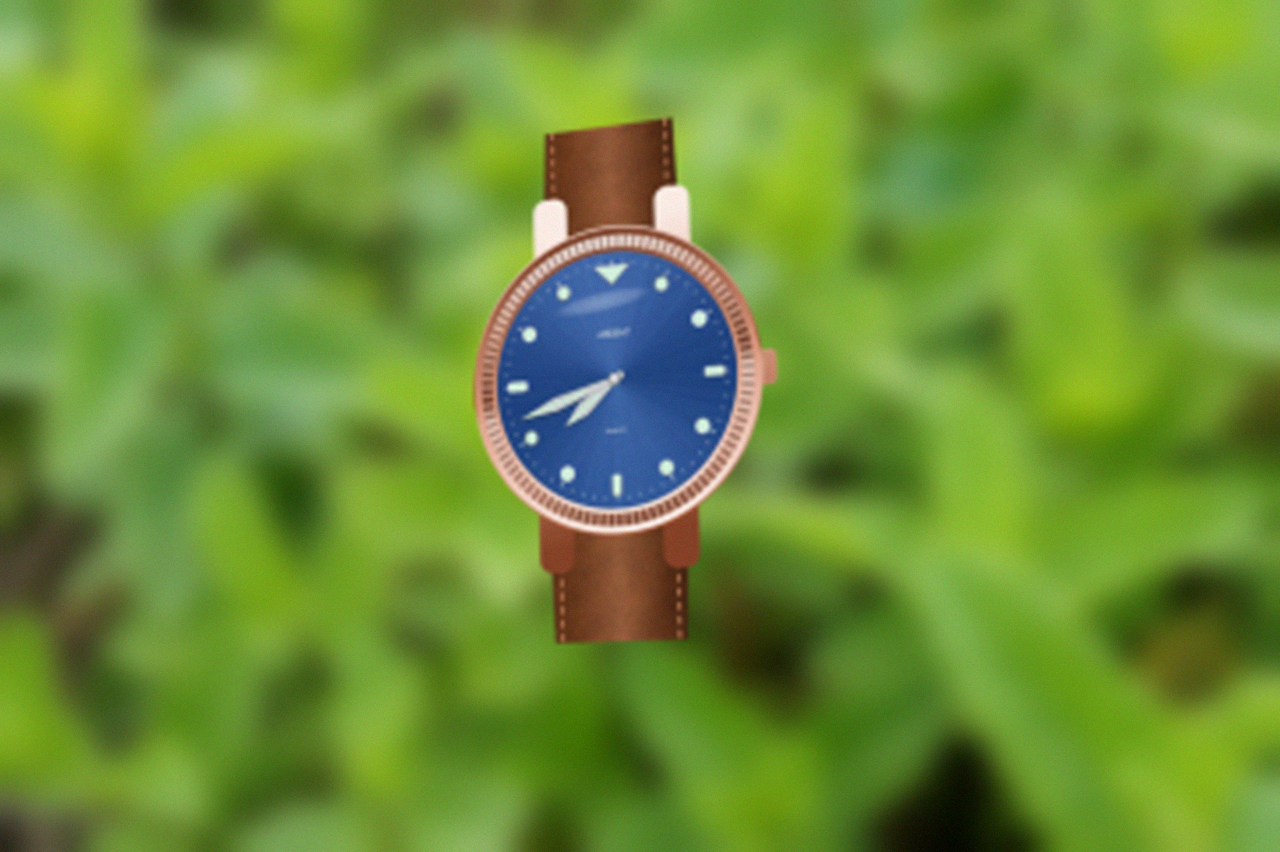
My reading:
7 h 42 min
